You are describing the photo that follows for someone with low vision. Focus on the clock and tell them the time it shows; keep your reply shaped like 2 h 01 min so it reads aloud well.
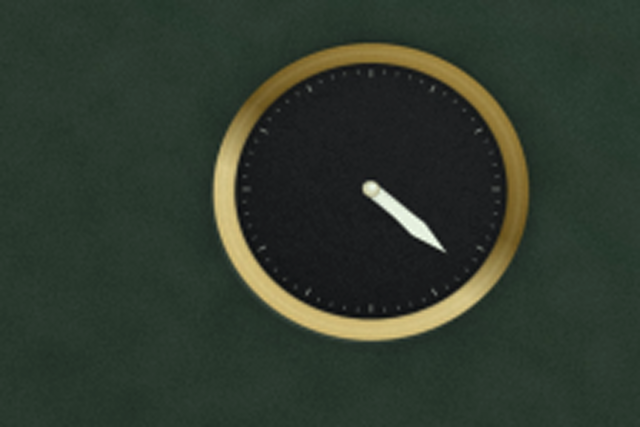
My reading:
4 h 22 min
